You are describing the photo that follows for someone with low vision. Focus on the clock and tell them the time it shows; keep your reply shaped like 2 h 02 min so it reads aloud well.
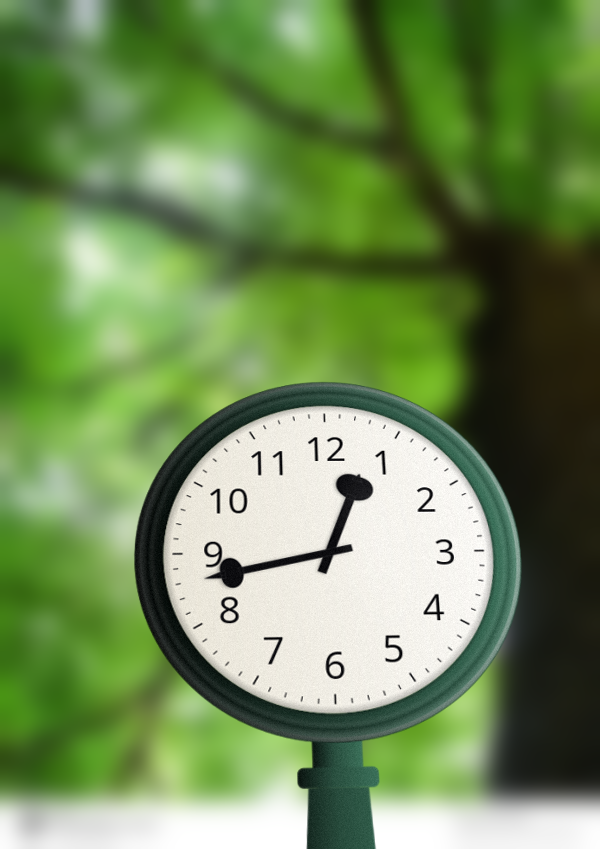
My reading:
12 h 43 min
